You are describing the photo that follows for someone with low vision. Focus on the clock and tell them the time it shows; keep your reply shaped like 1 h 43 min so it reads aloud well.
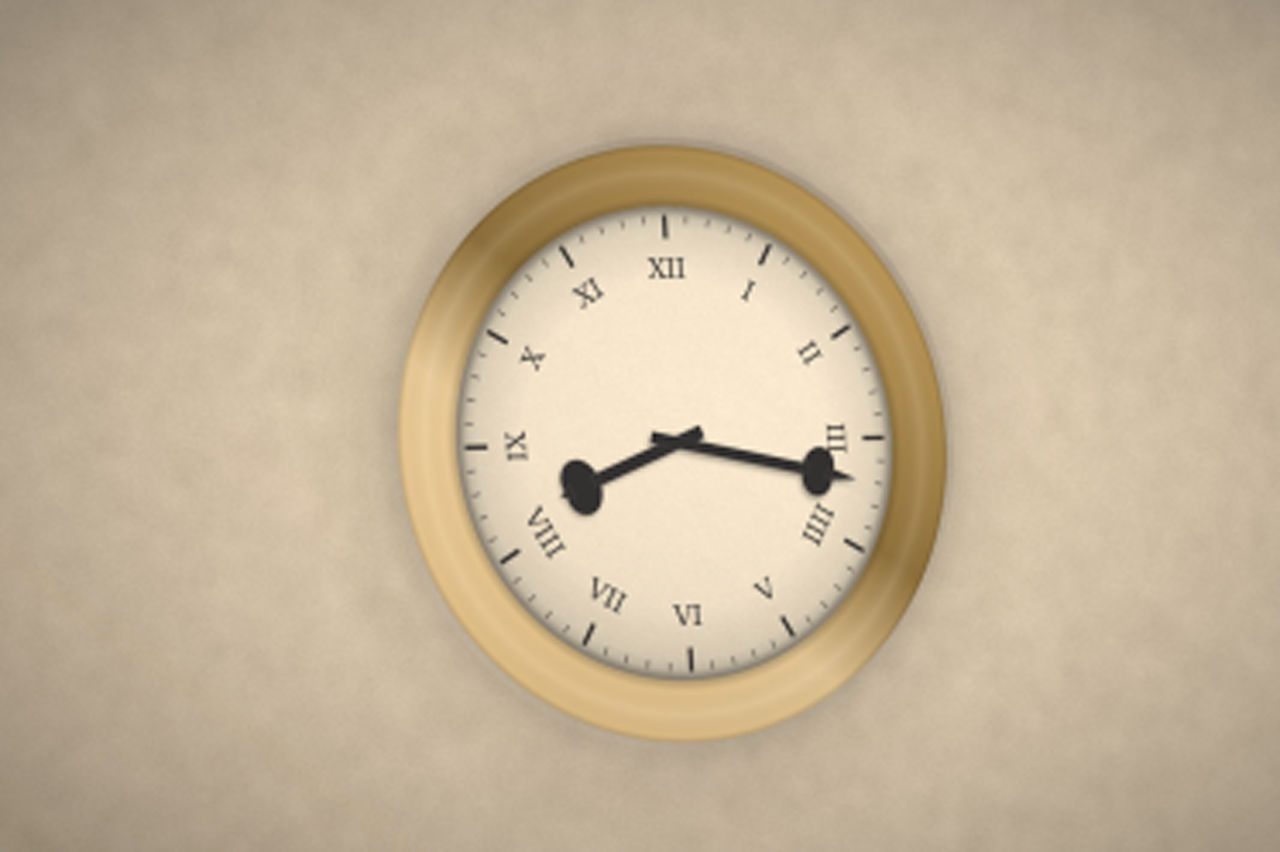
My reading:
8 h 17 min
